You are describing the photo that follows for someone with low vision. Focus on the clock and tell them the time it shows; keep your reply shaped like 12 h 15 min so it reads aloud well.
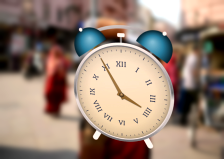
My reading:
3 h 55 min
